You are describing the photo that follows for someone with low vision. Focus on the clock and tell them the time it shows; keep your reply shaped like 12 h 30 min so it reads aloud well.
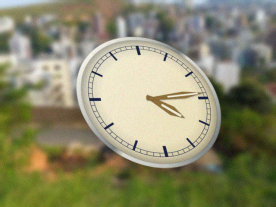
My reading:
4 h 14 min
